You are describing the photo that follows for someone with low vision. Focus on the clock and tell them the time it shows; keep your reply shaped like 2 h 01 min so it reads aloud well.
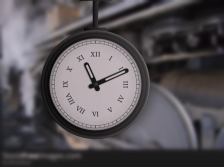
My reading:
11 h 11 min
